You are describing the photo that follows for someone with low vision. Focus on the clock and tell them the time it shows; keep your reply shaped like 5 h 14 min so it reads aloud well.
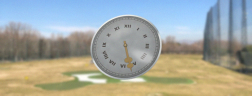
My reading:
5 h 27 min
